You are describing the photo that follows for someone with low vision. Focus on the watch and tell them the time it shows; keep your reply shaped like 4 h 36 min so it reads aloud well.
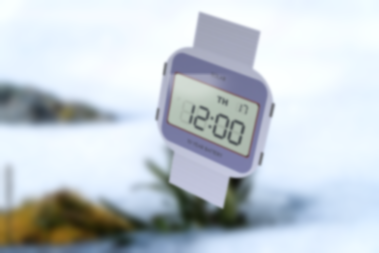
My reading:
12 h 00 min
